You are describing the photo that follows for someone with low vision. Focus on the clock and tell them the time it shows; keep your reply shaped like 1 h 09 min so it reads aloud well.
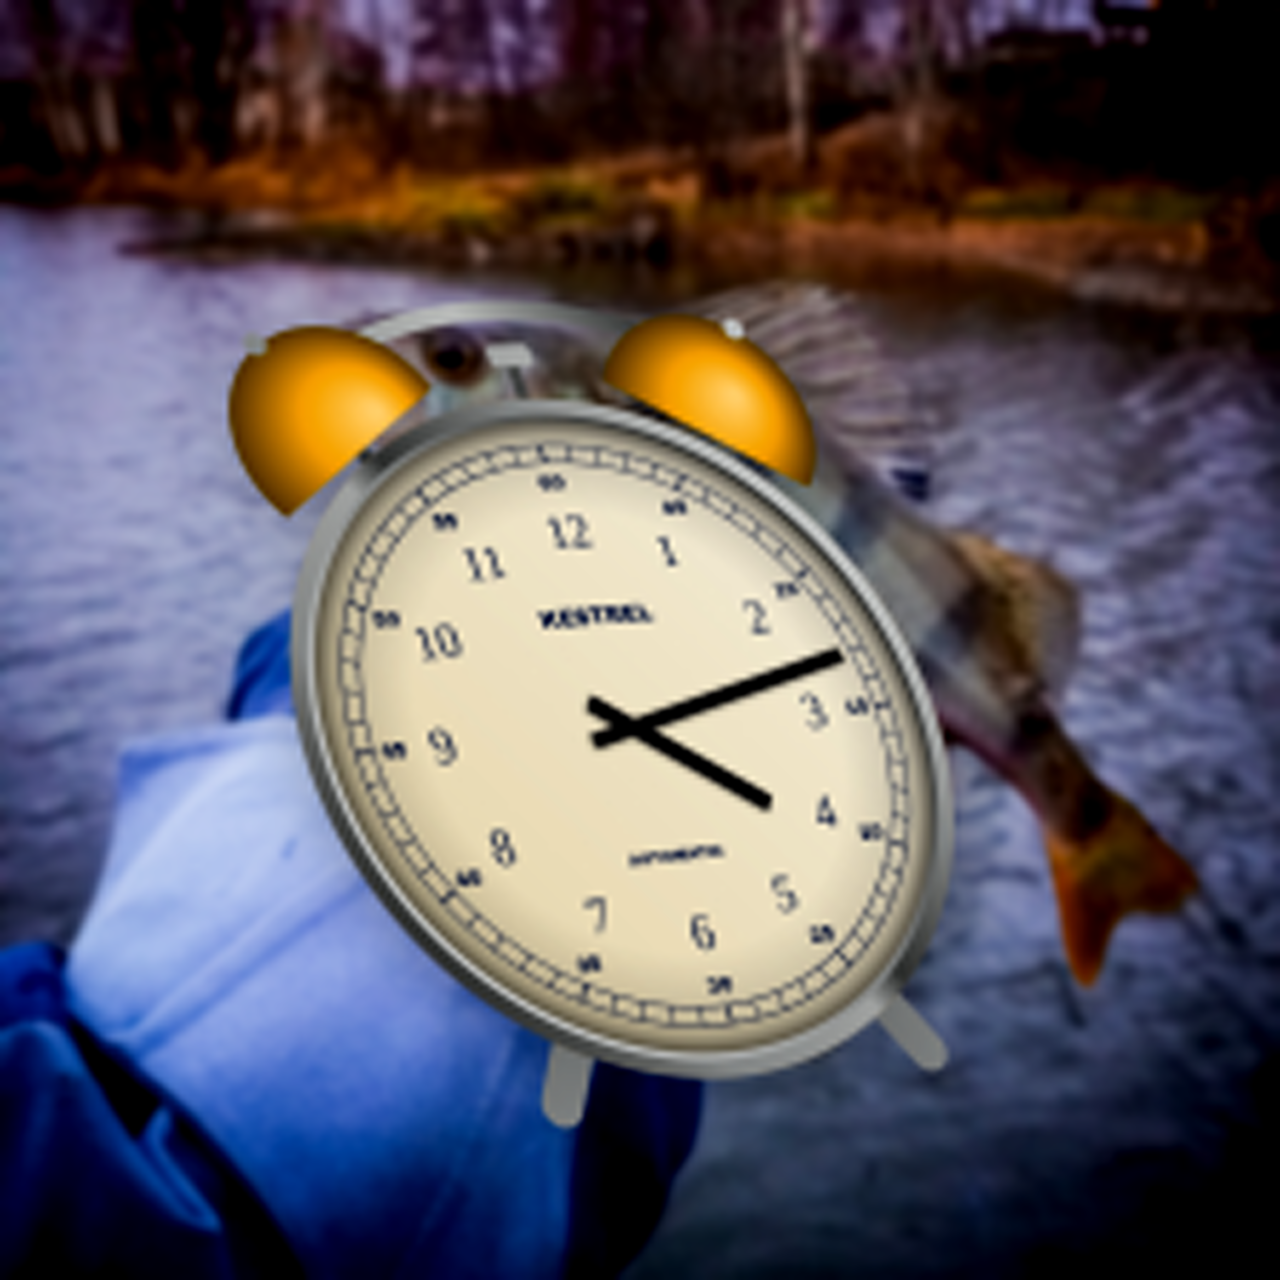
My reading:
4 h 13 min
